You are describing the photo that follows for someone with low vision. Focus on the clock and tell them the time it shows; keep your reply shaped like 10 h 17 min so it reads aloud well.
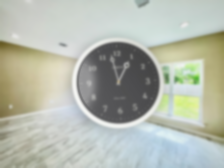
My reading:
12 h 58 min
